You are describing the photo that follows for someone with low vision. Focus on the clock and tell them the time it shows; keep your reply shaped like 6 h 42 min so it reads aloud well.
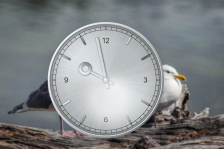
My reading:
9 h 58 min
